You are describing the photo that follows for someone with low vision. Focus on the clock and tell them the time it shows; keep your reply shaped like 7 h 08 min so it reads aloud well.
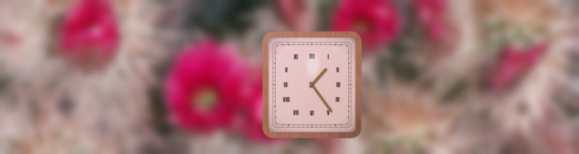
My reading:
1 h 24 min
